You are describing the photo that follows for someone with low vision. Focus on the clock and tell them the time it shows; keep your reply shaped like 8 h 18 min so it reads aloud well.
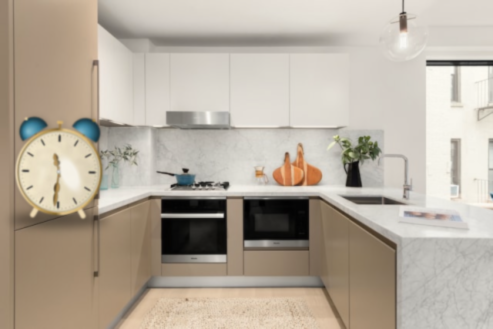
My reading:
11 h 31 min
